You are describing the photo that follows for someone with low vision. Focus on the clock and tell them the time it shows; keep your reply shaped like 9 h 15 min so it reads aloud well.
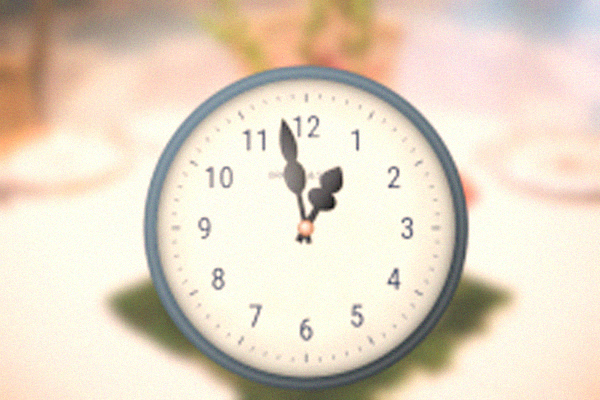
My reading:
12 h 58 min
